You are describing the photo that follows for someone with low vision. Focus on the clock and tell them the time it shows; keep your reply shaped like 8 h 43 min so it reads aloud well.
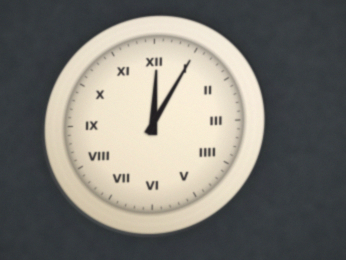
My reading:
12 h 05 min
